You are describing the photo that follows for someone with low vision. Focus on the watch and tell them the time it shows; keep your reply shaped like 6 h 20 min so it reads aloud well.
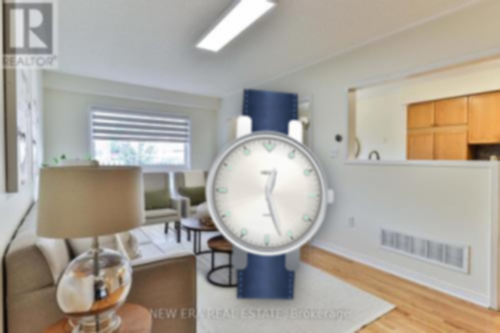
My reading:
12 h 27 min
